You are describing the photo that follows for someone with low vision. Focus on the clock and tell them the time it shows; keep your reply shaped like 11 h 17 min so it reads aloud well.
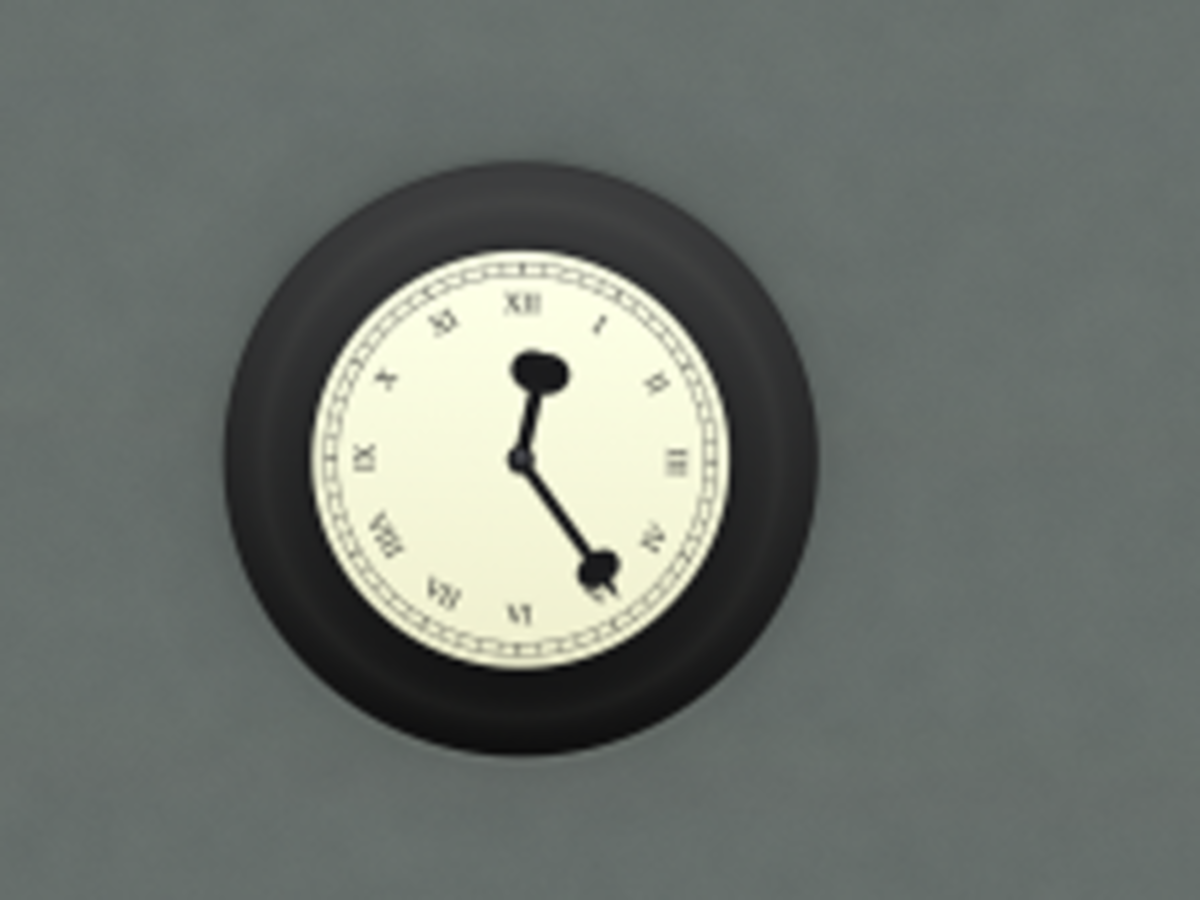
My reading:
12 h 24 min
